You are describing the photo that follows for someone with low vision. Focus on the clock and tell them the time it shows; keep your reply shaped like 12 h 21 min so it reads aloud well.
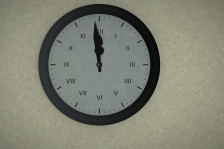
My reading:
11 h 59 min
